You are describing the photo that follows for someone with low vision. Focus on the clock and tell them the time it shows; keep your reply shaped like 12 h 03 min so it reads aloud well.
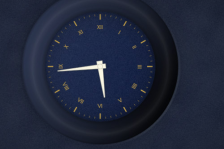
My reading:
5 h 44 min
